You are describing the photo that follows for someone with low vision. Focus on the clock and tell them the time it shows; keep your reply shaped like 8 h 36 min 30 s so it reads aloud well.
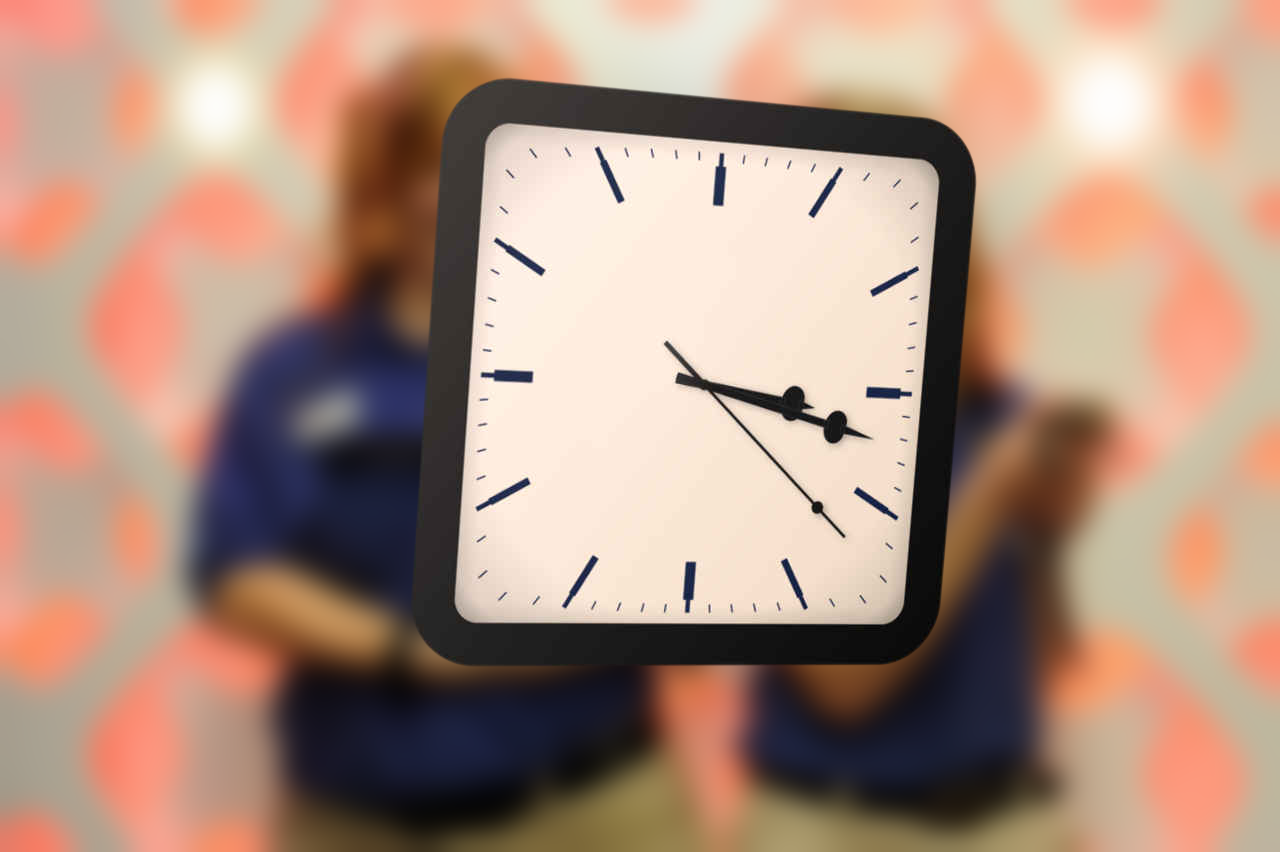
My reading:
3 h 17 min 22 s
